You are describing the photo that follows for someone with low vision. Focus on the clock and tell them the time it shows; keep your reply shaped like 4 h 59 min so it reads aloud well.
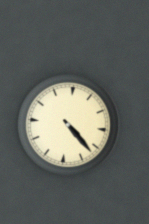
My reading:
4 h 22 min
